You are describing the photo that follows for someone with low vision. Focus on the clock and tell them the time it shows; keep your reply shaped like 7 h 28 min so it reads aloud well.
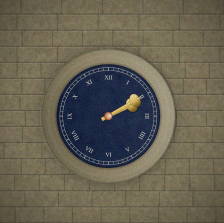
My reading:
2 h 10 min
